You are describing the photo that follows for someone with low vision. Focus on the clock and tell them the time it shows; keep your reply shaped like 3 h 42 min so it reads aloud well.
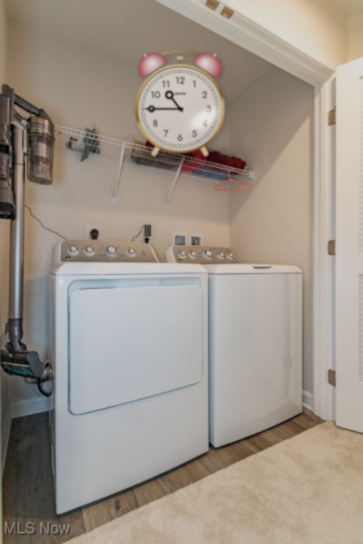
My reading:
10 h 45 min
